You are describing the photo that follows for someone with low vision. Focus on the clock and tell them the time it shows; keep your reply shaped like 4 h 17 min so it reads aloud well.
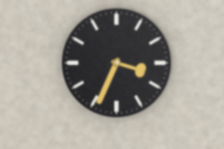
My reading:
3 h 34 min
